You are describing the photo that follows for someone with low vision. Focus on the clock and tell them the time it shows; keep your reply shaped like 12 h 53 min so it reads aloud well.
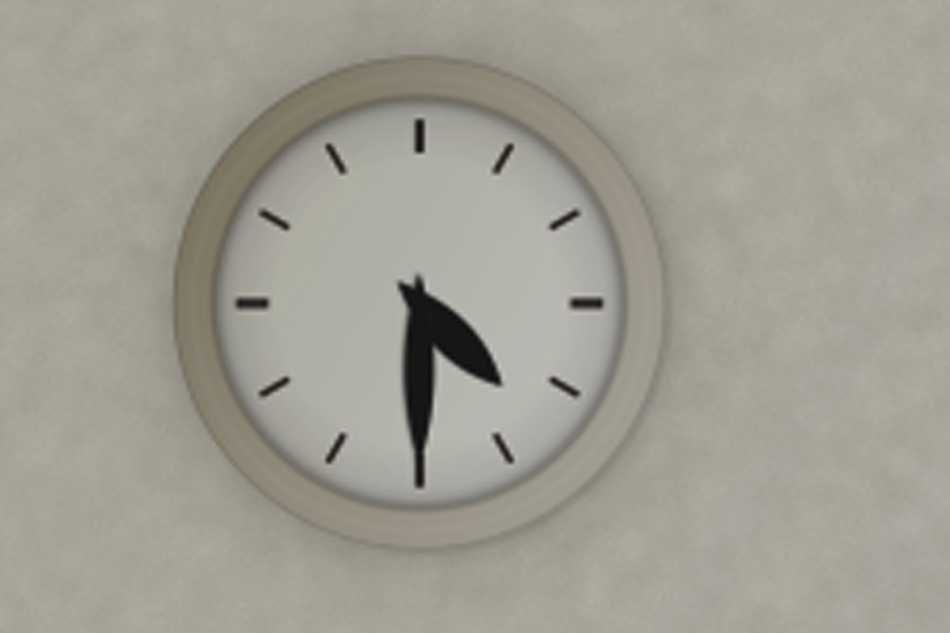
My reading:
4 h 30 min
